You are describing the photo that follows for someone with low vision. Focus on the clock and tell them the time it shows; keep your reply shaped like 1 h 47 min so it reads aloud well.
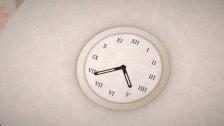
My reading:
4 h 39 min
